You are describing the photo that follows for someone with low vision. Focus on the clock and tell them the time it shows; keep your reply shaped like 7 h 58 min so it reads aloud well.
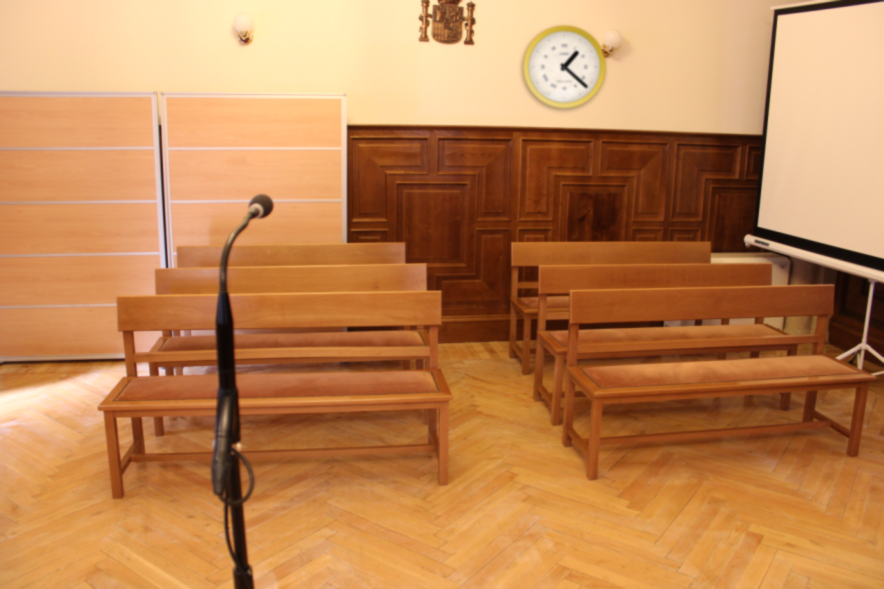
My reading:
1 h 22 min
